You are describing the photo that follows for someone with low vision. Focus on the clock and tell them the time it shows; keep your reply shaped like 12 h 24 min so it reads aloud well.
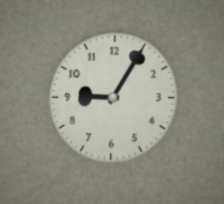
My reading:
9 h 05 min
